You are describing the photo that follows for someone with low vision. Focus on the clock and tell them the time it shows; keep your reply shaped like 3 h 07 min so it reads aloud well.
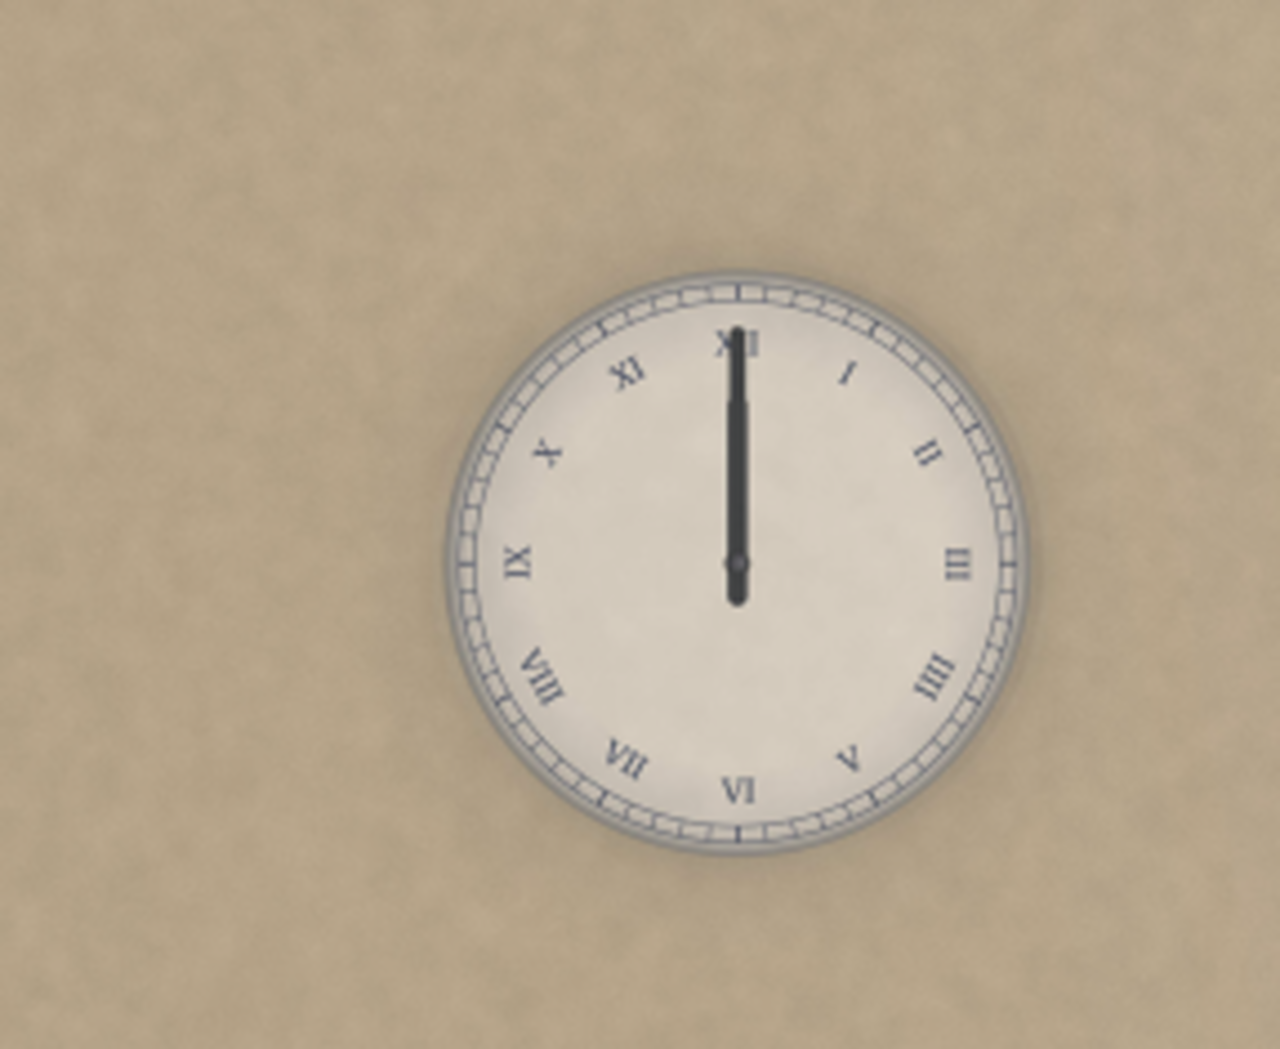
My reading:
12 h 00 min
